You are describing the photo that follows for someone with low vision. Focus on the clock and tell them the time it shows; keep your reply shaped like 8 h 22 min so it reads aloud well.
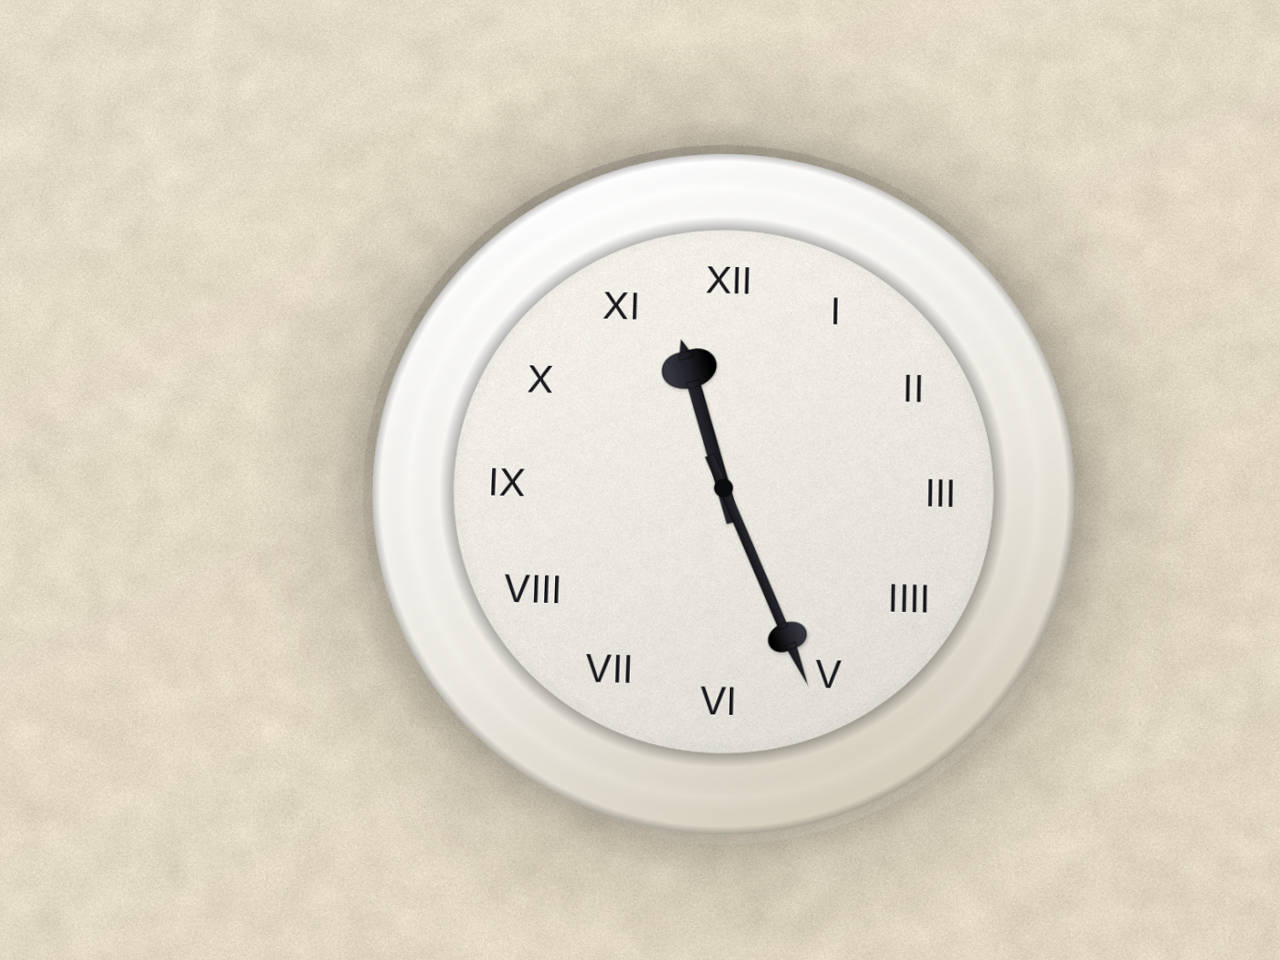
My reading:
11 h 26 min
